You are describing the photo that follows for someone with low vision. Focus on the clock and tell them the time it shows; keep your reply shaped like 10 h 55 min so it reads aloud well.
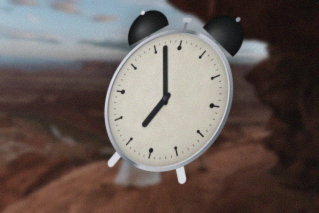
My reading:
6 h 57 min
